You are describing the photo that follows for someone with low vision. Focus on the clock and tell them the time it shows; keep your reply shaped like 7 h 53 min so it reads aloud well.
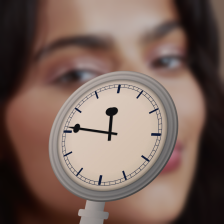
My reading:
11 h 46 min
